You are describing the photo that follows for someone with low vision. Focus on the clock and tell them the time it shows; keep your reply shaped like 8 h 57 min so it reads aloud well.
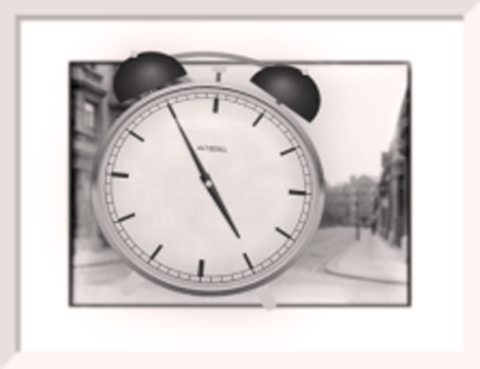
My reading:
4 h 55 min
